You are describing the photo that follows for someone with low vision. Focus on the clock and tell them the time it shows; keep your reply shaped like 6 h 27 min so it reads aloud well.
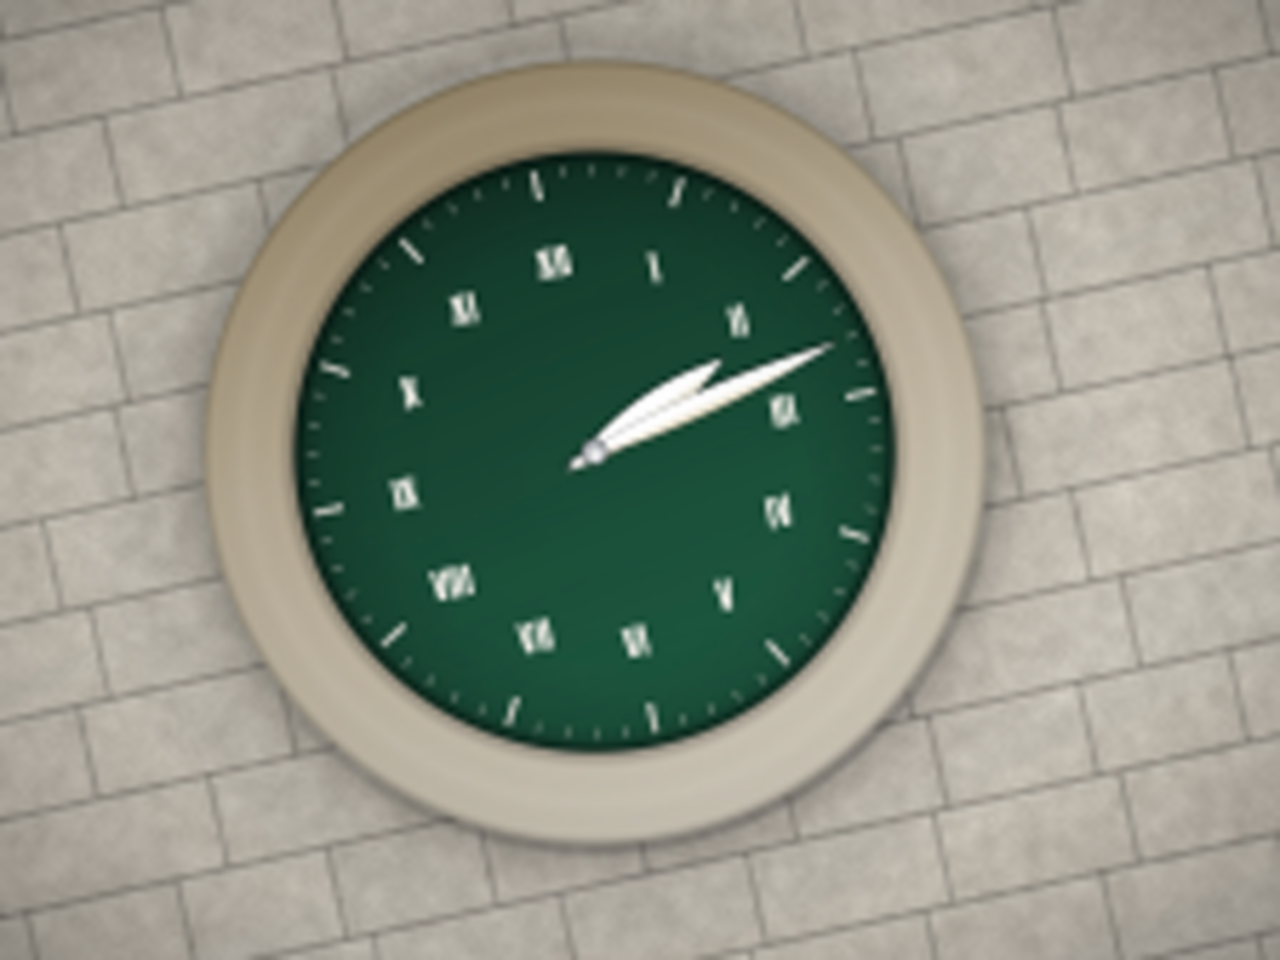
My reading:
2 h 13 min
